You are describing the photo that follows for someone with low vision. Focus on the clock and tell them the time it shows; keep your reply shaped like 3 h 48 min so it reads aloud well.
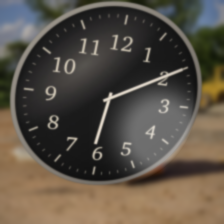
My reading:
6 h 10 min
